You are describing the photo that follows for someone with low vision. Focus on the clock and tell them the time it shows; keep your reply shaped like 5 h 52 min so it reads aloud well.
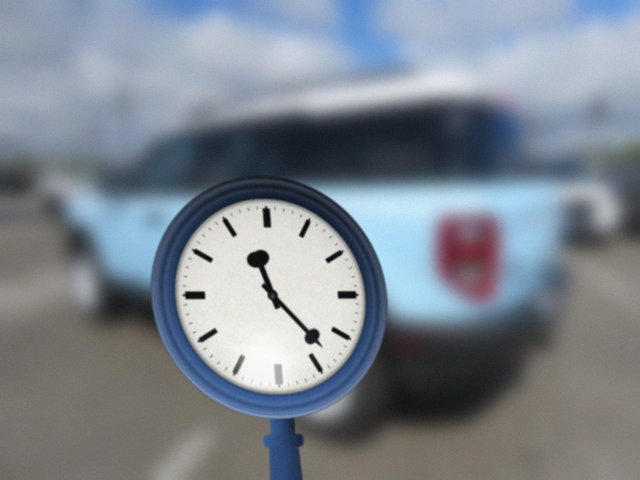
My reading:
11 h 23 min
